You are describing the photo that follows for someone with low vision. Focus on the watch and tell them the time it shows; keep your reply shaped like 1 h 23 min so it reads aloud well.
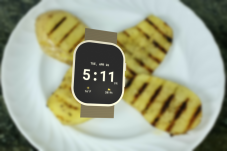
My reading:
5 h 11 min
